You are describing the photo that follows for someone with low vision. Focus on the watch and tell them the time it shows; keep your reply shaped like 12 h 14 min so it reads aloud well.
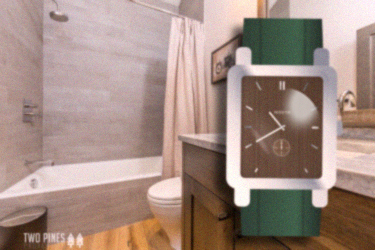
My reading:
10 h 40 min
